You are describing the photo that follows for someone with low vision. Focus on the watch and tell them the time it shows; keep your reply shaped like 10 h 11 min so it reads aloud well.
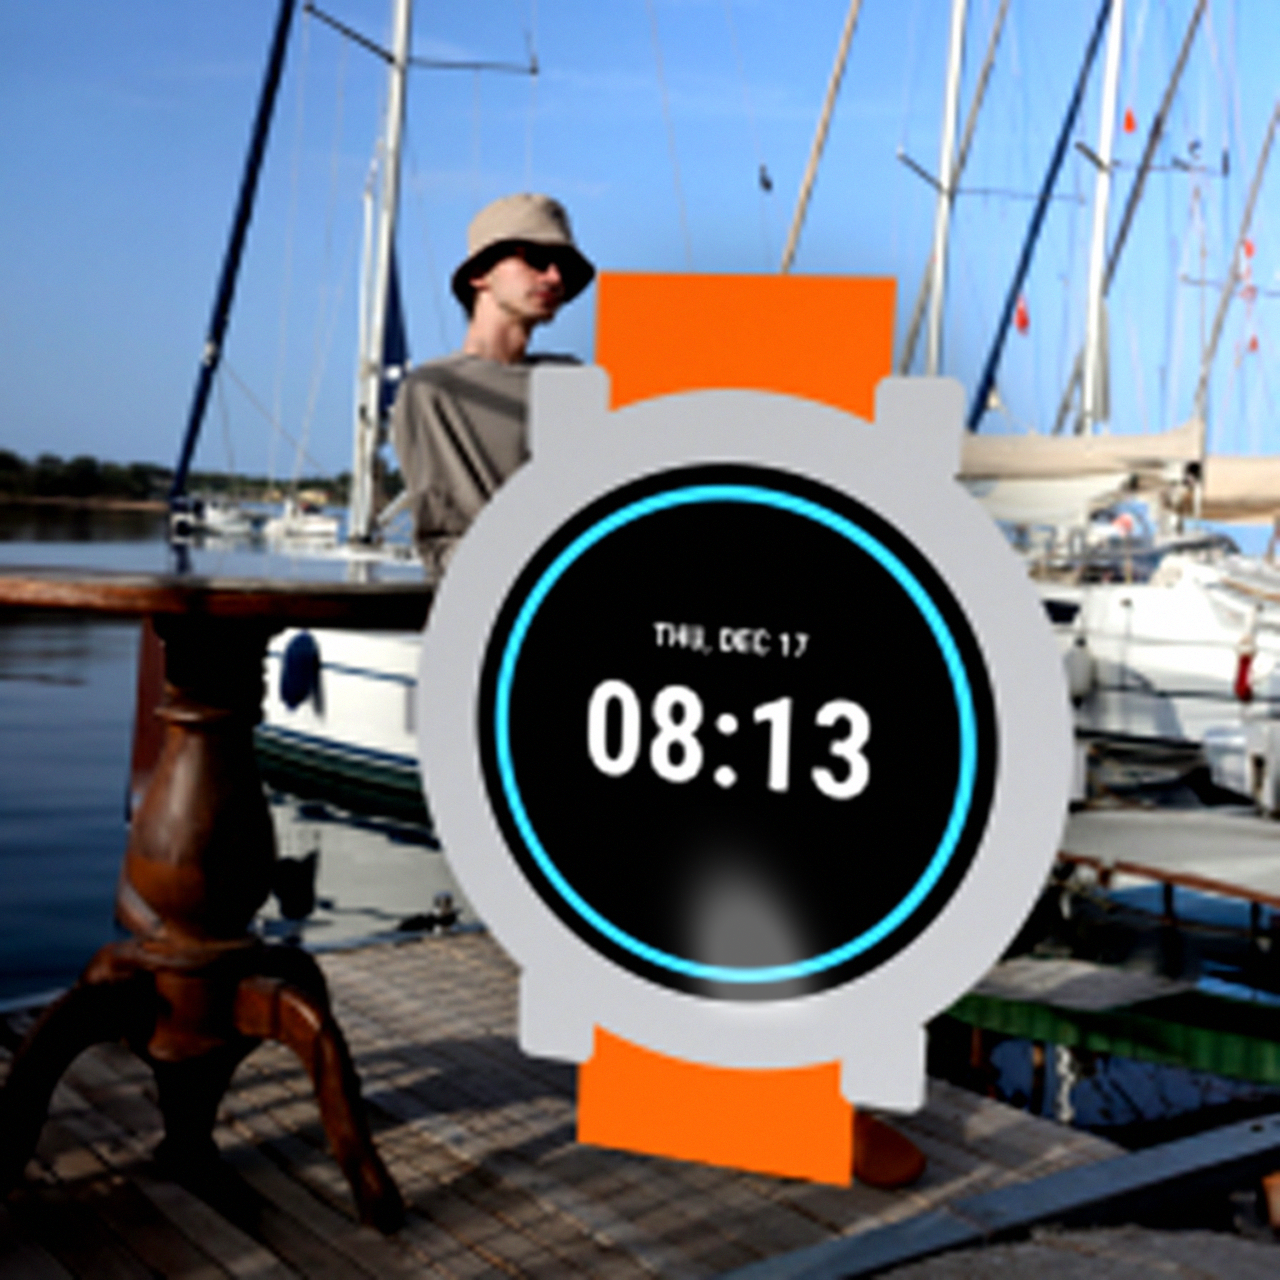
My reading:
8 h 13 min
